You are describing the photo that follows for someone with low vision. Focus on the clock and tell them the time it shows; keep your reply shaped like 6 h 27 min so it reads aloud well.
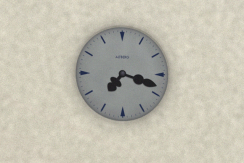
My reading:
7 h 18 min
